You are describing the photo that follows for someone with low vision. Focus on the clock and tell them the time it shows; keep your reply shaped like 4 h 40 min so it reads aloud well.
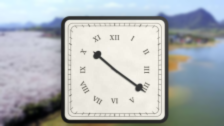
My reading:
10 h 21 min
